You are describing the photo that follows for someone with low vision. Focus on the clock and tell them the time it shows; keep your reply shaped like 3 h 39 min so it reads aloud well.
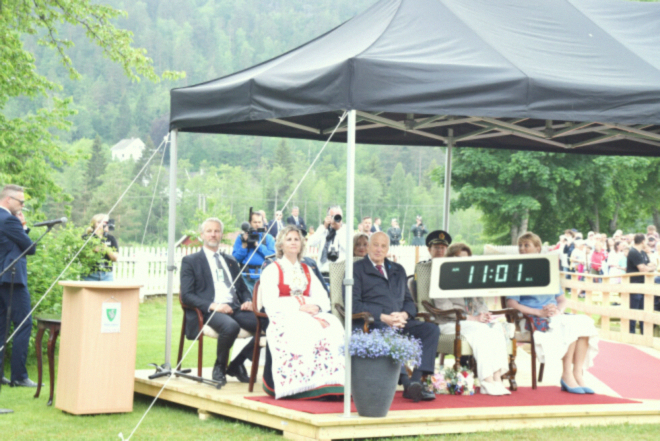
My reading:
11 h 01 min
